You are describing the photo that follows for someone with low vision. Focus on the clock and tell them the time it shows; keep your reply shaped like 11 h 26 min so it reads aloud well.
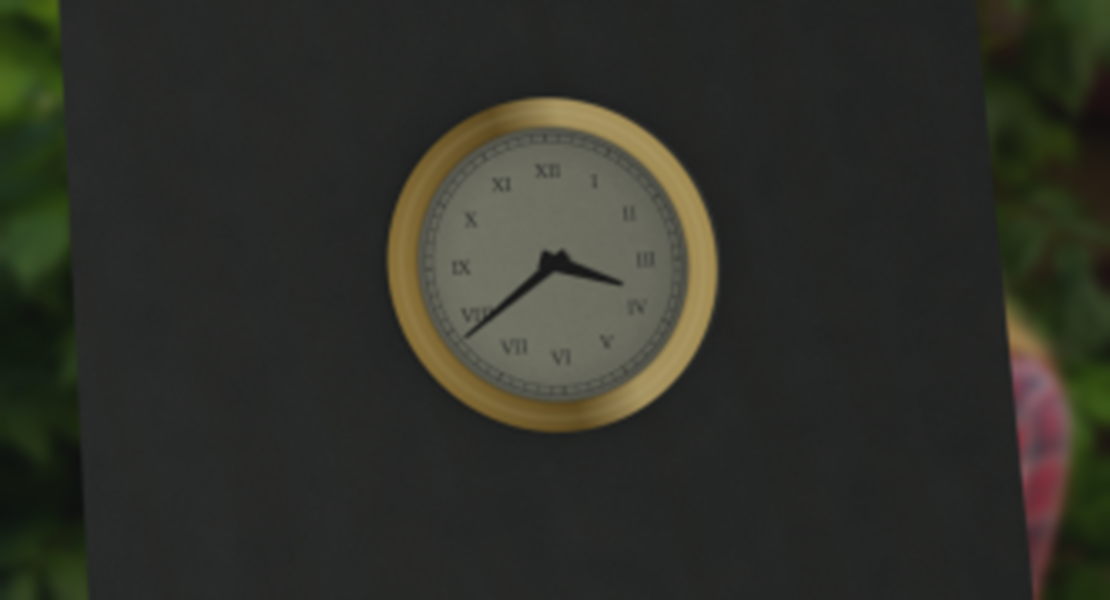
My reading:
3 h 39 min
